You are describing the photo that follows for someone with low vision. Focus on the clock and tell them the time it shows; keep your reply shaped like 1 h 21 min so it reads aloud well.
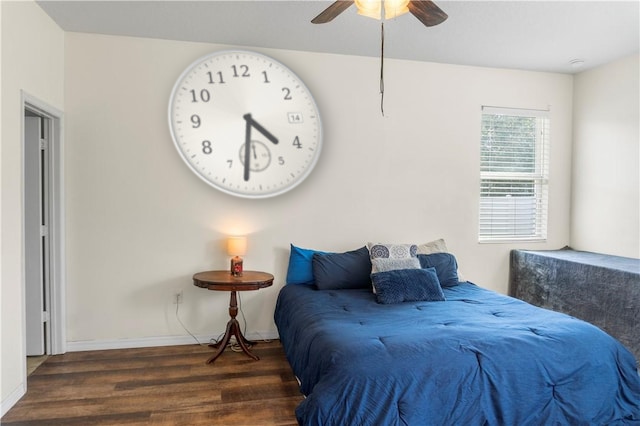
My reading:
4 h 32 min
